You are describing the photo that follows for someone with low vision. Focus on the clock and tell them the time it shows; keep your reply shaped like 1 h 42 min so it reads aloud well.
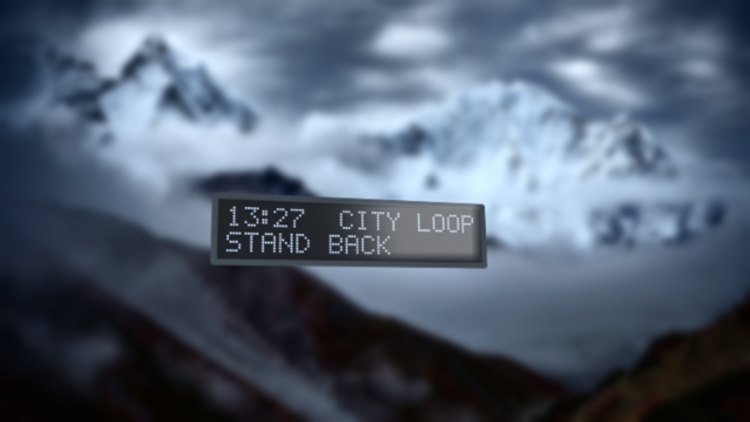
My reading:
13 h 27 min
